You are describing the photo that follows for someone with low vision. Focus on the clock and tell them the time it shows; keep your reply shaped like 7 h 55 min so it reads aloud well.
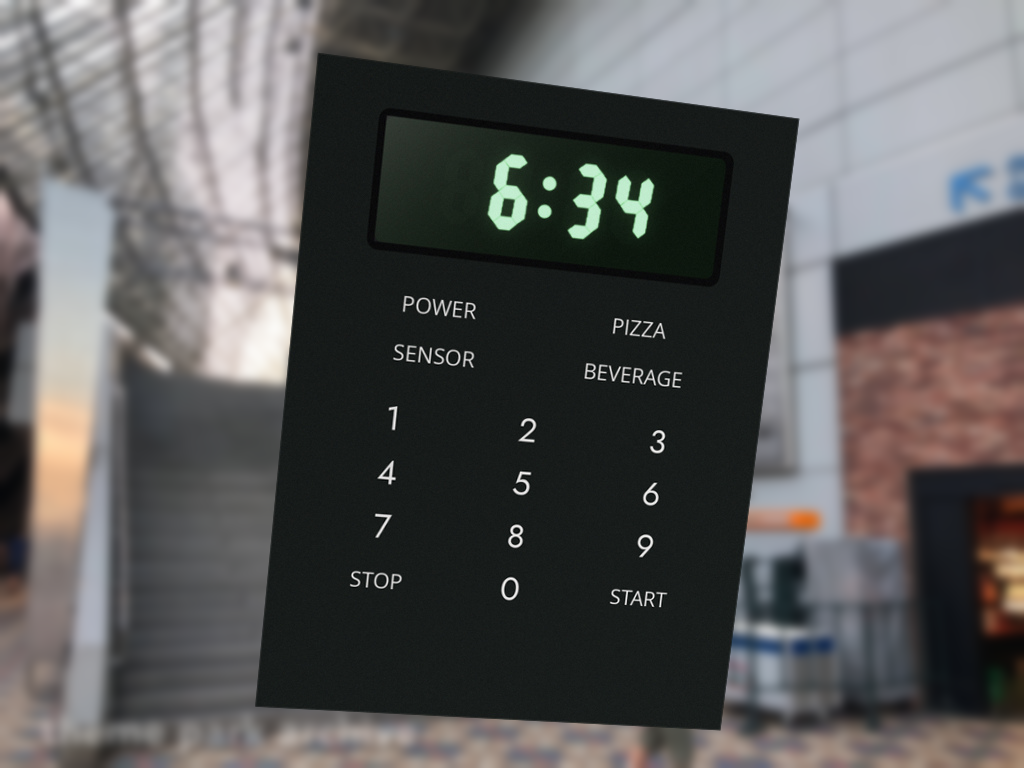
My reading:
6 h 34 min
